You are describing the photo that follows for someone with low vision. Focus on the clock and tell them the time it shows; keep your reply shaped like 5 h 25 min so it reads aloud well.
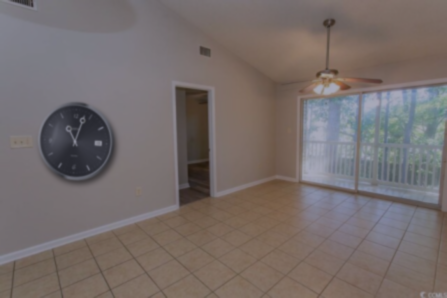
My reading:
11 h 03 min
